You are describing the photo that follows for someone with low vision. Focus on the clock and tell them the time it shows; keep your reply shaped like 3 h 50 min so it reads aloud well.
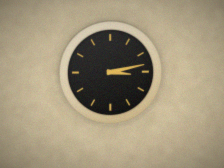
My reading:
3 h 13 min
